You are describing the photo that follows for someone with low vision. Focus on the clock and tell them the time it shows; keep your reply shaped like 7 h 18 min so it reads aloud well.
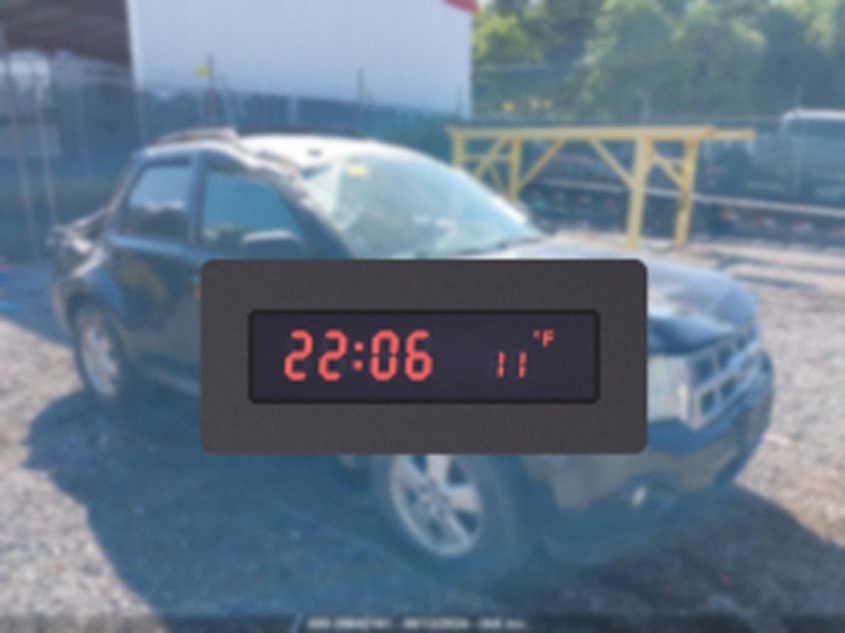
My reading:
22 h 06 min
